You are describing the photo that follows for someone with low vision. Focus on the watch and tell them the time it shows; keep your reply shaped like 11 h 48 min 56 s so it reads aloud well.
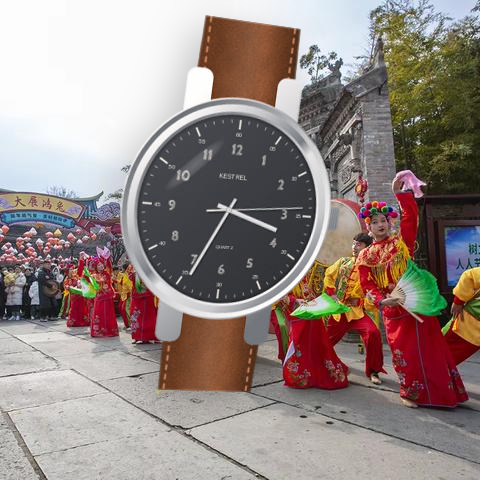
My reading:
3 h 34 min 14 s
